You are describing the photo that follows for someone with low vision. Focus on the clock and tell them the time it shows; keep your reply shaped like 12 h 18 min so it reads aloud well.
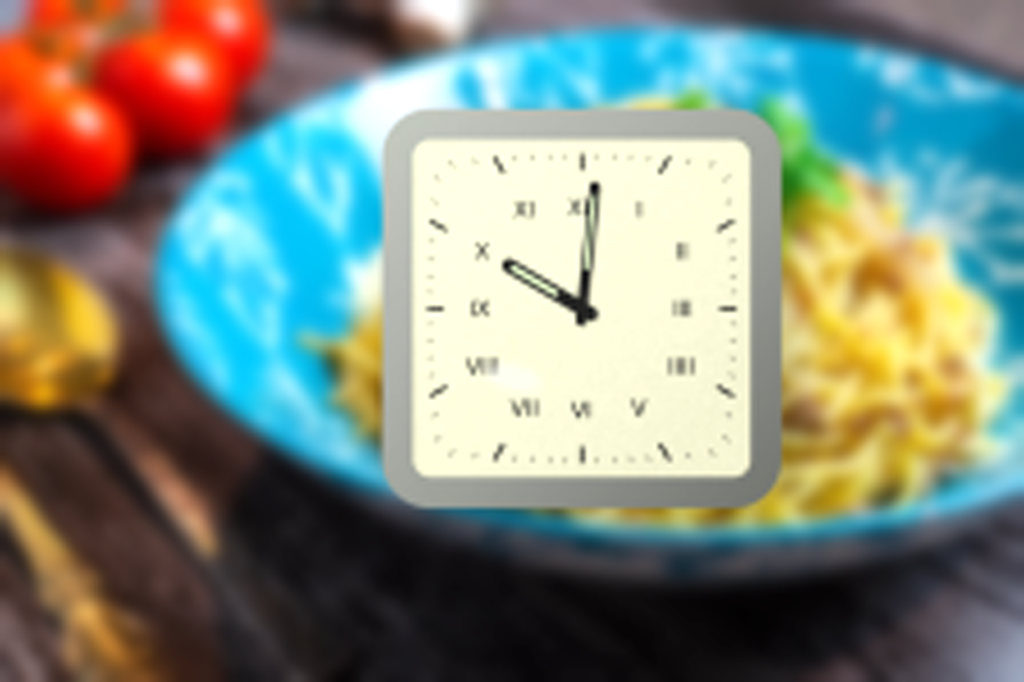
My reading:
10 h 01 min
